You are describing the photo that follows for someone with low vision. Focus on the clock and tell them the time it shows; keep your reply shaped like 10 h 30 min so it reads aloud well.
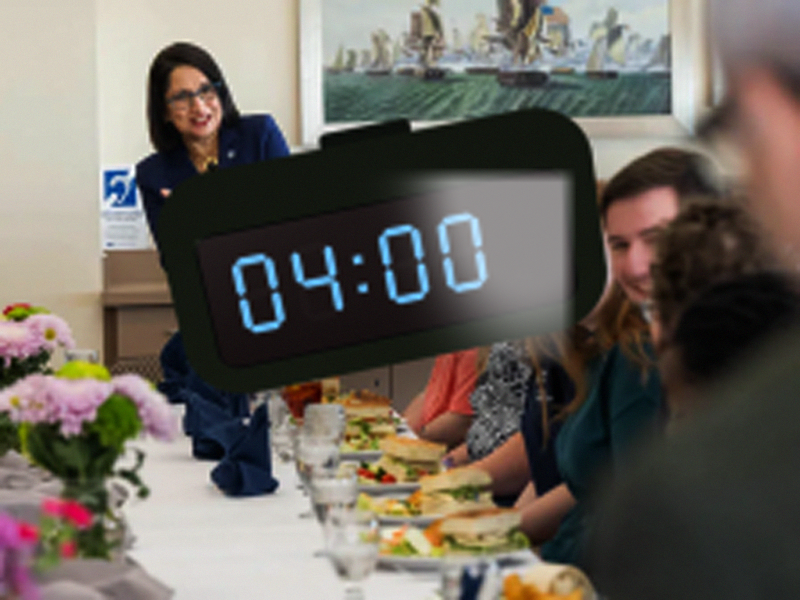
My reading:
4 h 00 min
